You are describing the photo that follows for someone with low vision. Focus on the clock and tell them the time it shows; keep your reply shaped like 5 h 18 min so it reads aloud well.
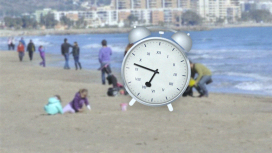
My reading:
6 h 47 min
